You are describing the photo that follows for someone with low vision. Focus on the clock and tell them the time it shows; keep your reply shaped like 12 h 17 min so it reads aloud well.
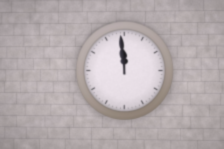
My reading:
11 h 59 min
